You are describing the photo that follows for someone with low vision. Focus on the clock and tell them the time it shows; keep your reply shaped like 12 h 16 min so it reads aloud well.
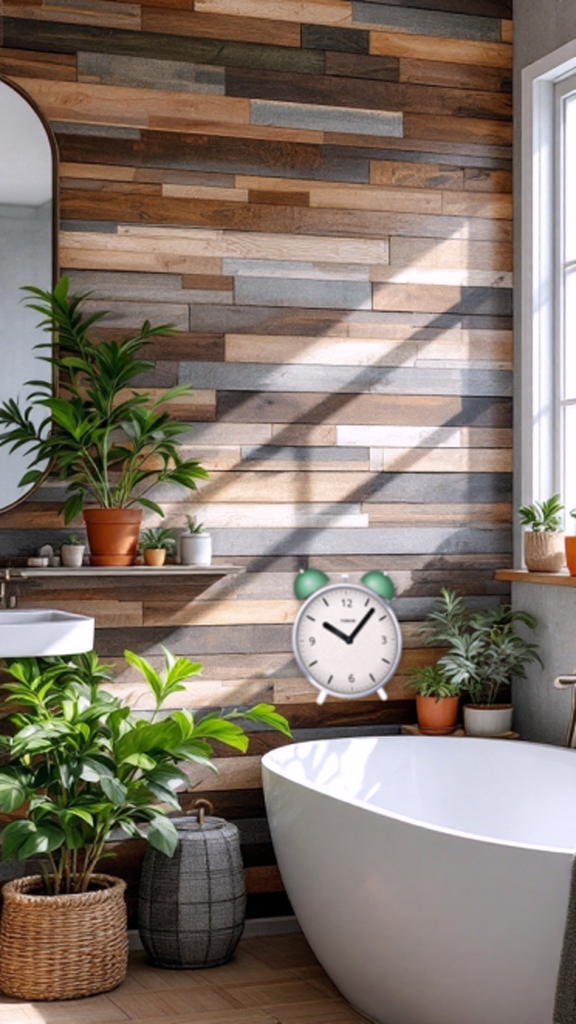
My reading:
10 h 07 min
